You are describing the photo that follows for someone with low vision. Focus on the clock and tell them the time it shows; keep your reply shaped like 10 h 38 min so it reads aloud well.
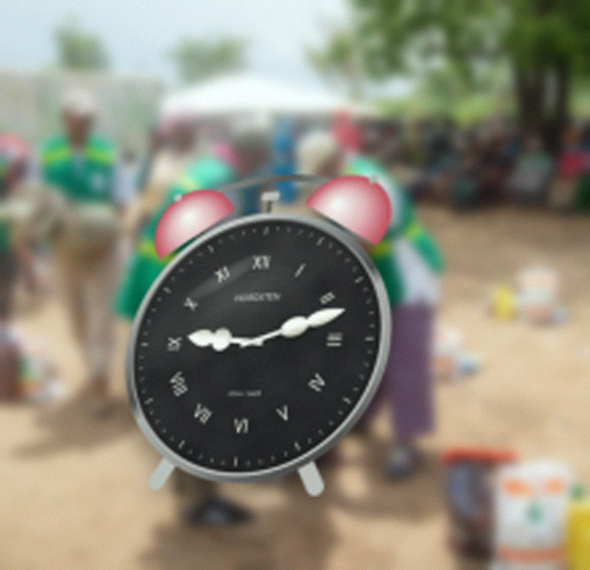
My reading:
9 h 12 min
